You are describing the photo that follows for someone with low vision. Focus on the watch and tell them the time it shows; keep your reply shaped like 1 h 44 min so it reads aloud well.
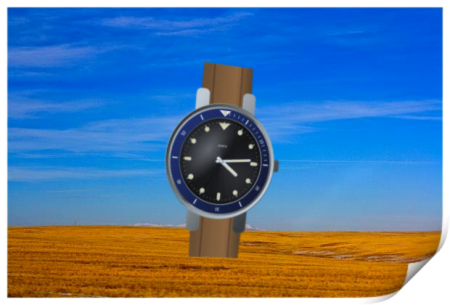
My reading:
4 h 14 min
